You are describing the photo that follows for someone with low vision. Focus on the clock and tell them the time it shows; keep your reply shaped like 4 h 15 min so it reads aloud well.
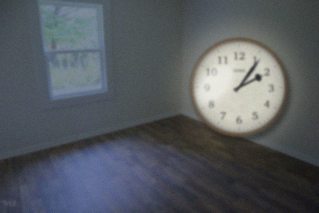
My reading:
2 h 06 min
